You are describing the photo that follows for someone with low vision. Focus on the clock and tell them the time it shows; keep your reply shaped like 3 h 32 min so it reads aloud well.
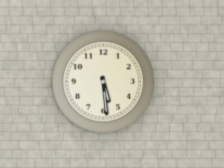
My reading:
5 h 29 min
